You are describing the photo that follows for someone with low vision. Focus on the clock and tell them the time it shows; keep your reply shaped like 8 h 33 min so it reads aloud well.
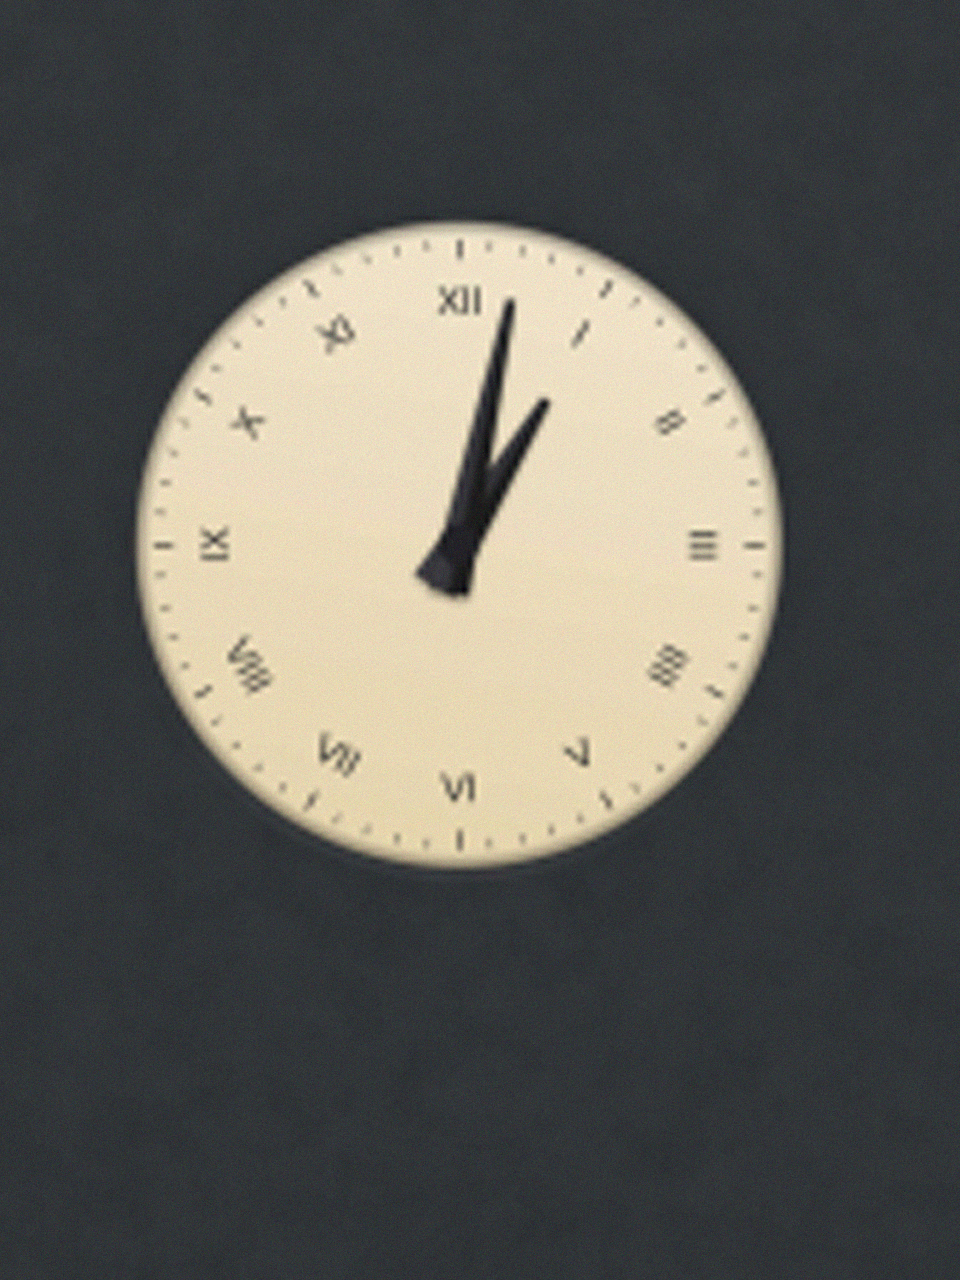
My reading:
1 h 02 min
